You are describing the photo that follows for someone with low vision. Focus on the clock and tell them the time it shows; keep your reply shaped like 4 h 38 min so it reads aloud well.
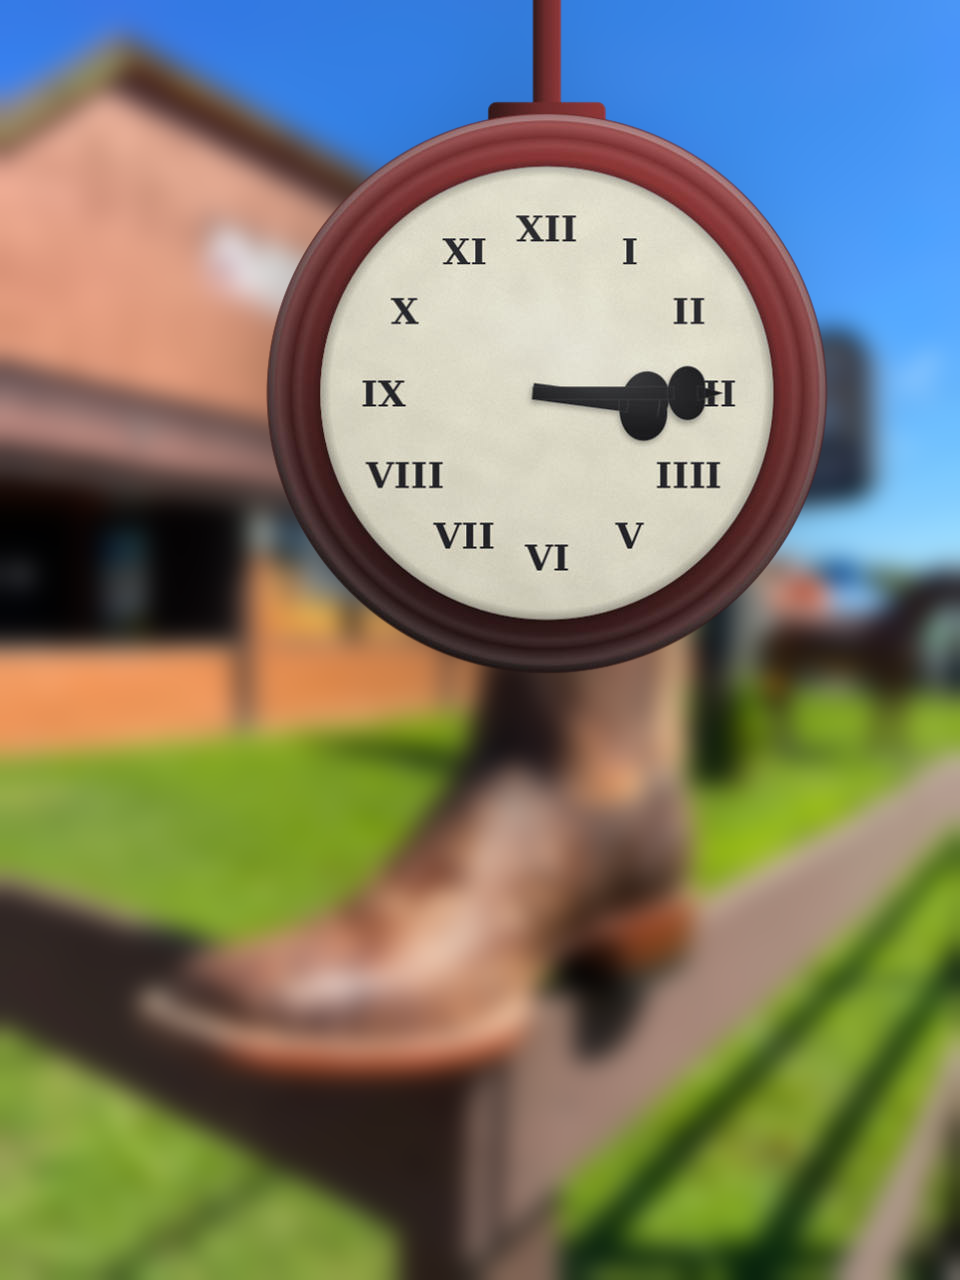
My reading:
3 h 15 min
